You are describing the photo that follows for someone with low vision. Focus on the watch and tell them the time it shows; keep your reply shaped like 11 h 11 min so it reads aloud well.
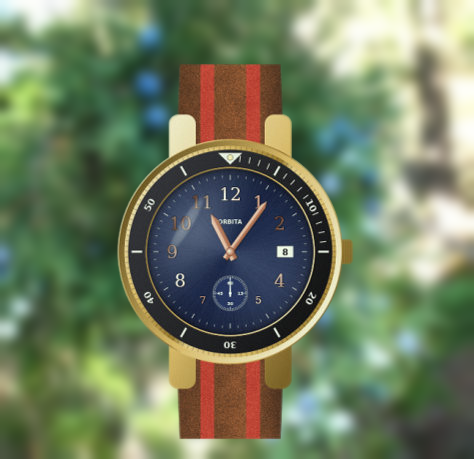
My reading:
11 h 06 min
